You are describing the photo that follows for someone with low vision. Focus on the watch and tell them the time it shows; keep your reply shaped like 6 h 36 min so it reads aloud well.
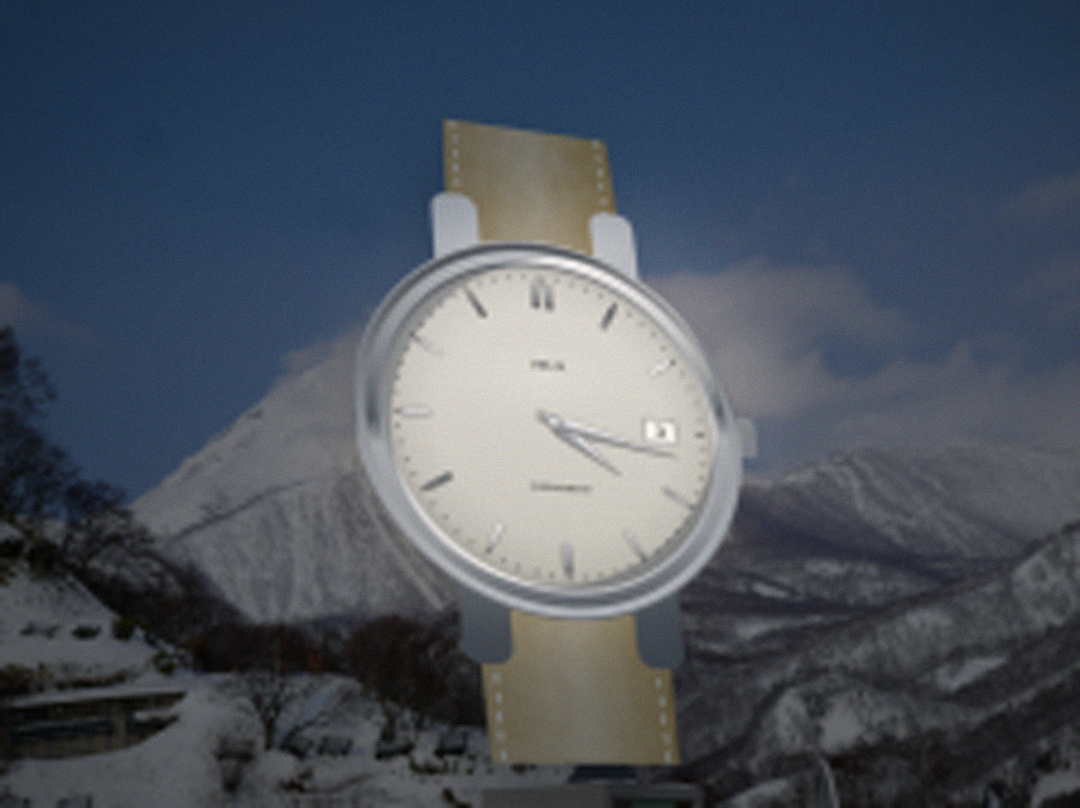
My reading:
4 h 17 min
